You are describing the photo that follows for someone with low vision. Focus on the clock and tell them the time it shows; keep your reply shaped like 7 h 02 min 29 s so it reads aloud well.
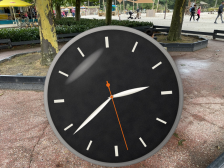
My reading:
2 h 38 min 28 s
